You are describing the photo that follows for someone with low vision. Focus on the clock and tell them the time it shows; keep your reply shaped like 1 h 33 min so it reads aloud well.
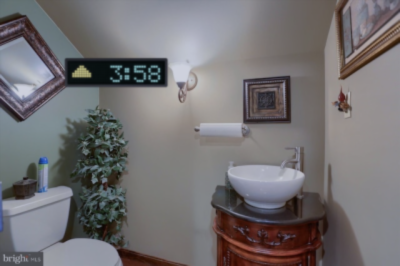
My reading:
3 h 58 min
